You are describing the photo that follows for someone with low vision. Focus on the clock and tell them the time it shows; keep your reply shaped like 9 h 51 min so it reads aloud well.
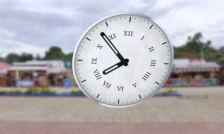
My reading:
7 h 53 min
